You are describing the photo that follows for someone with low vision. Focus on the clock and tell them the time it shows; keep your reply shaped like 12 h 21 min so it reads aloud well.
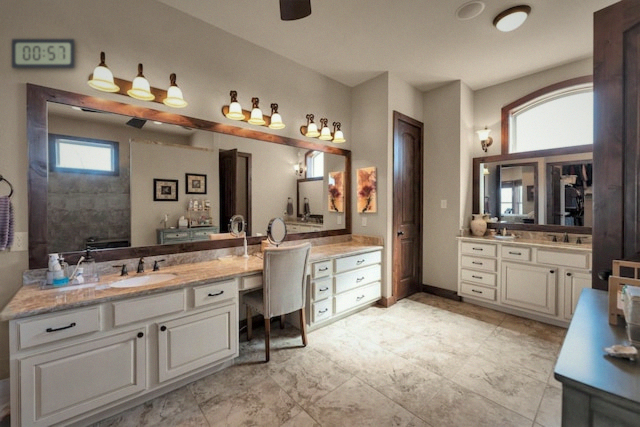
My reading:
0 h 57 min
